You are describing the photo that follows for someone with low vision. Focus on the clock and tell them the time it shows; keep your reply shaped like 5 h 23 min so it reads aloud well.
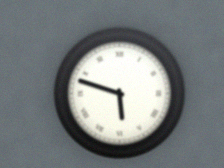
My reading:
5 h 48 min
